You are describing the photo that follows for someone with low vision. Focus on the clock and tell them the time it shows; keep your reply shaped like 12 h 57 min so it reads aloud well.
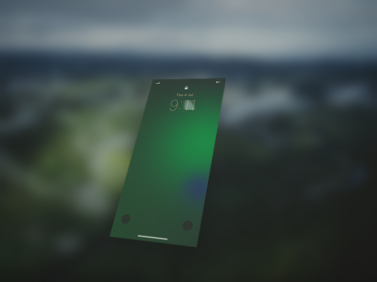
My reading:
9 h 11 min
